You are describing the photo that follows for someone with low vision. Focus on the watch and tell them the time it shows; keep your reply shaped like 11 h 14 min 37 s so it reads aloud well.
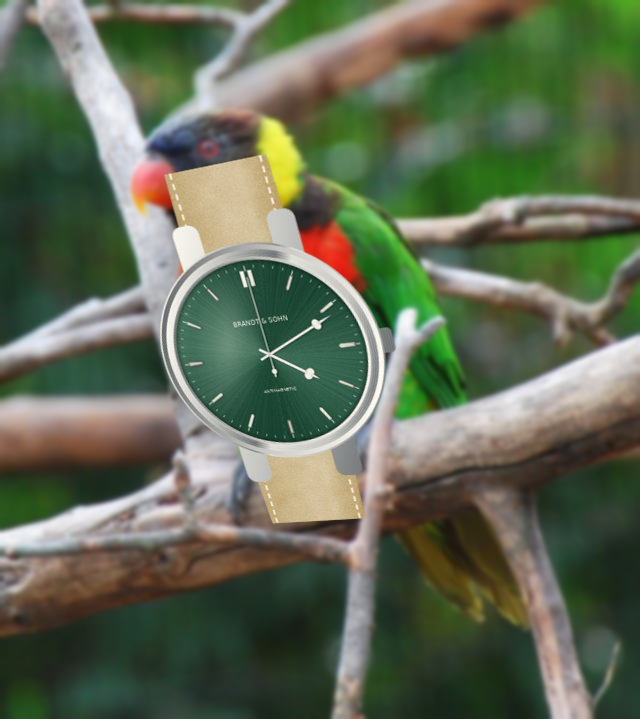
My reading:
4 h 11 min 00 s
